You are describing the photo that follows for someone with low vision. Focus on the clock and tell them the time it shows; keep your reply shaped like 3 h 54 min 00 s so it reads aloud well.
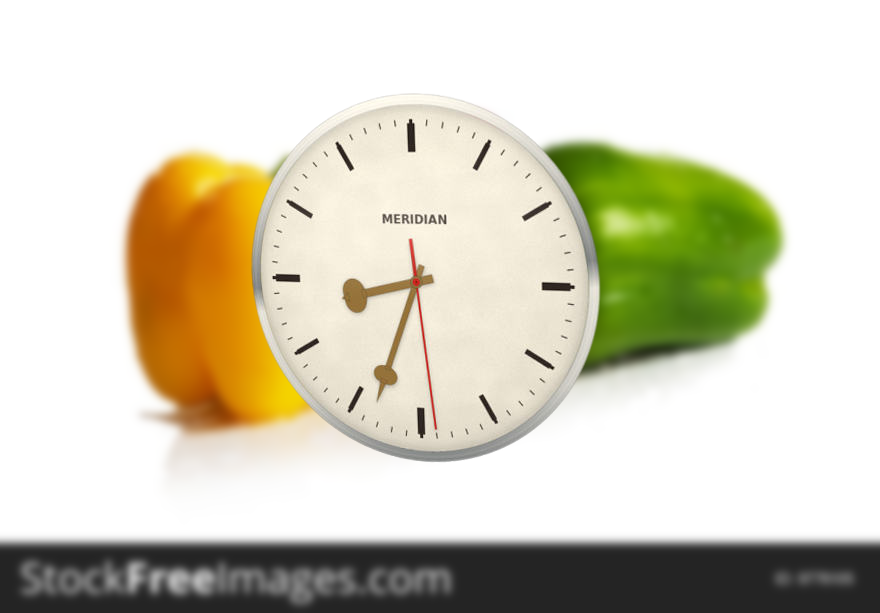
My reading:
8 h 33 min 29 s
